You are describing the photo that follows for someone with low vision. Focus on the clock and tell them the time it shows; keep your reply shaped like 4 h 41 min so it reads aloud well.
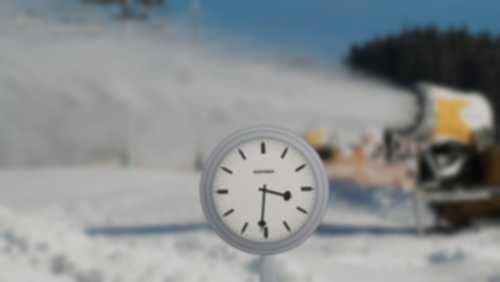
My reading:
3 h 31 min
